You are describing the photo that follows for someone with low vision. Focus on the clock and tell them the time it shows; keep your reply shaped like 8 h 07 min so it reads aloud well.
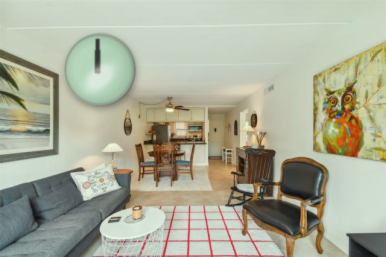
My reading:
12 h 00 min
